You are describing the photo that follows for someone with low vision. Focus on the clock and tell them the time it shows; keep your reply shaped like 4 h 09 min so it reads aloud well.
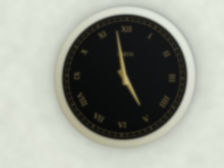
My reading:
4 h 58 min
